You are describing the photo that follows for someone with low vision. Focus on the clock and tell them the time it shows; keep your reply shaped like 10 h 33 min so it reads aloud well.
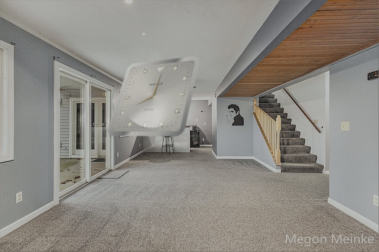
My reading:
8 h 01 min
